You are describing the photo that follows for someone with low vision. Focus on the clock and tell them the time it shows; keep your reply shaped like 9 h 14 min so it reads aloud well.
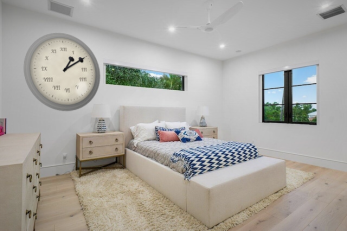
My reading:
1 h 10 min
